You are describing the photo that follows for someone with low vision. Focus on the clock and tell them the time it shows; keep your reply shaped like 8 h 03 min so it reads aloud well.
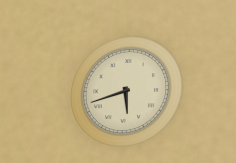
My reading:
5 h 42 min
